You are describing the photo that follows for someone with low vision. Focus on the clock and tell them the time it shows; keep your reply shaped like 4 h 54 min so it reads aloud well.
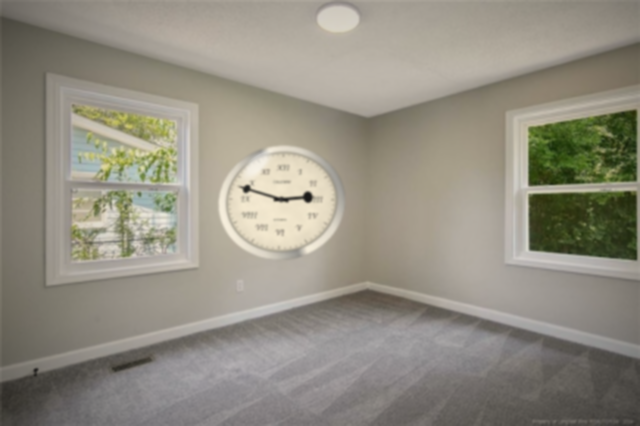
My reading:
2 h 48 min
